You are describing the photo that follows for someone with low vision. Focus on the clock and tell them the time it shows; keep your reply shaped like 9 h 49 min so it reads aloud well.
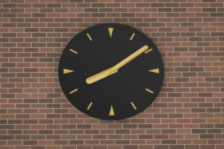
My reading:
8 h 09 min
